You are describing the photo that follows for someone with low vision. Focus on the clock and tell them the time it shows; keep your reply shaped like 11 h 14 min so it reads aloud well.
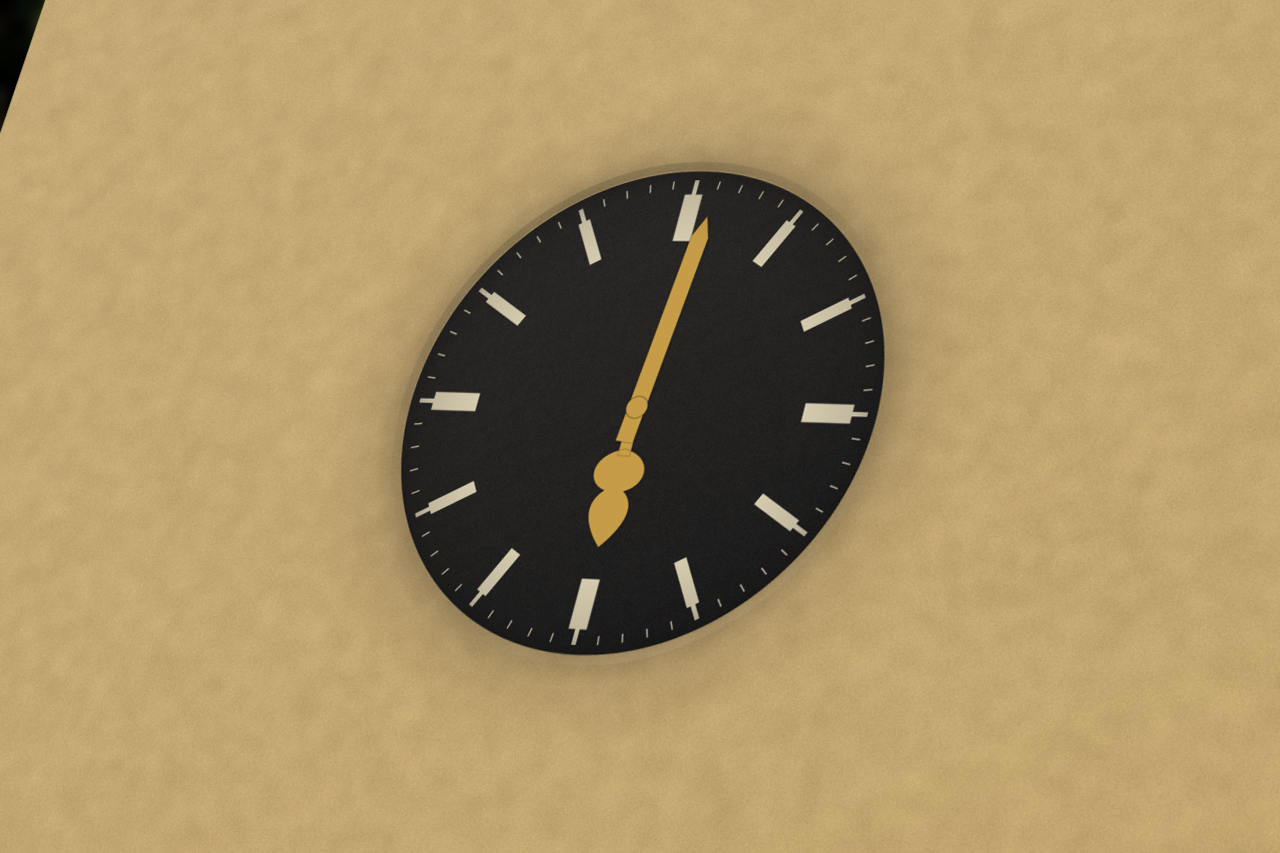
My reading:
6 h 01 min
